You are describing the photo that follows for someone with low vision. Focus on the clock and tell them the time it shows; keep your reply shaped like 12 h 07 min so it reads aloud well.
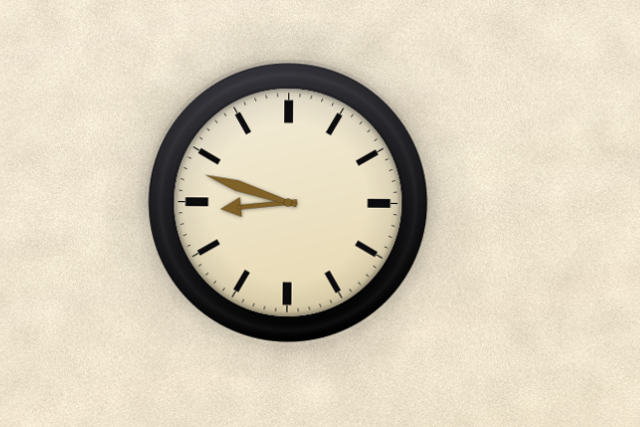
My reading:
8 h 48 min
